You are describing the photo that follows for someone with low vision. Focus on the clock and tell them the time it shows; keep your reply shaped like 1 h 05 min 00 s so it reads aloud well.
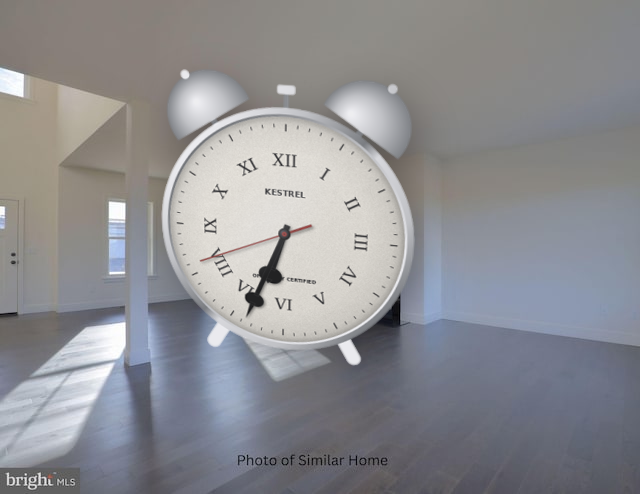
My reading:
6 h 33 min 41 s
